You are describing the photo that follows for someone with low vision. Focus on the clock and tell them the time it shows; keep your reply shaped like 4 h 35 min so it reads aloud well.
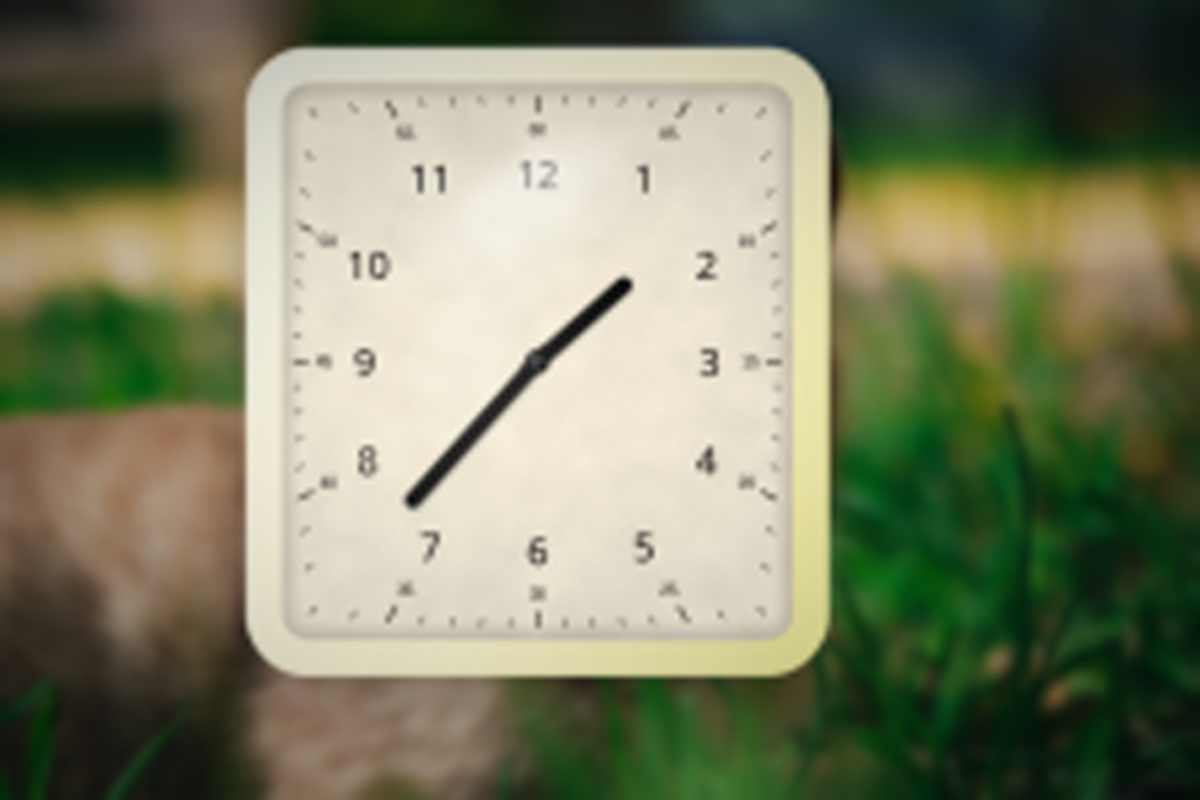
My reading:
1 h 37 min
